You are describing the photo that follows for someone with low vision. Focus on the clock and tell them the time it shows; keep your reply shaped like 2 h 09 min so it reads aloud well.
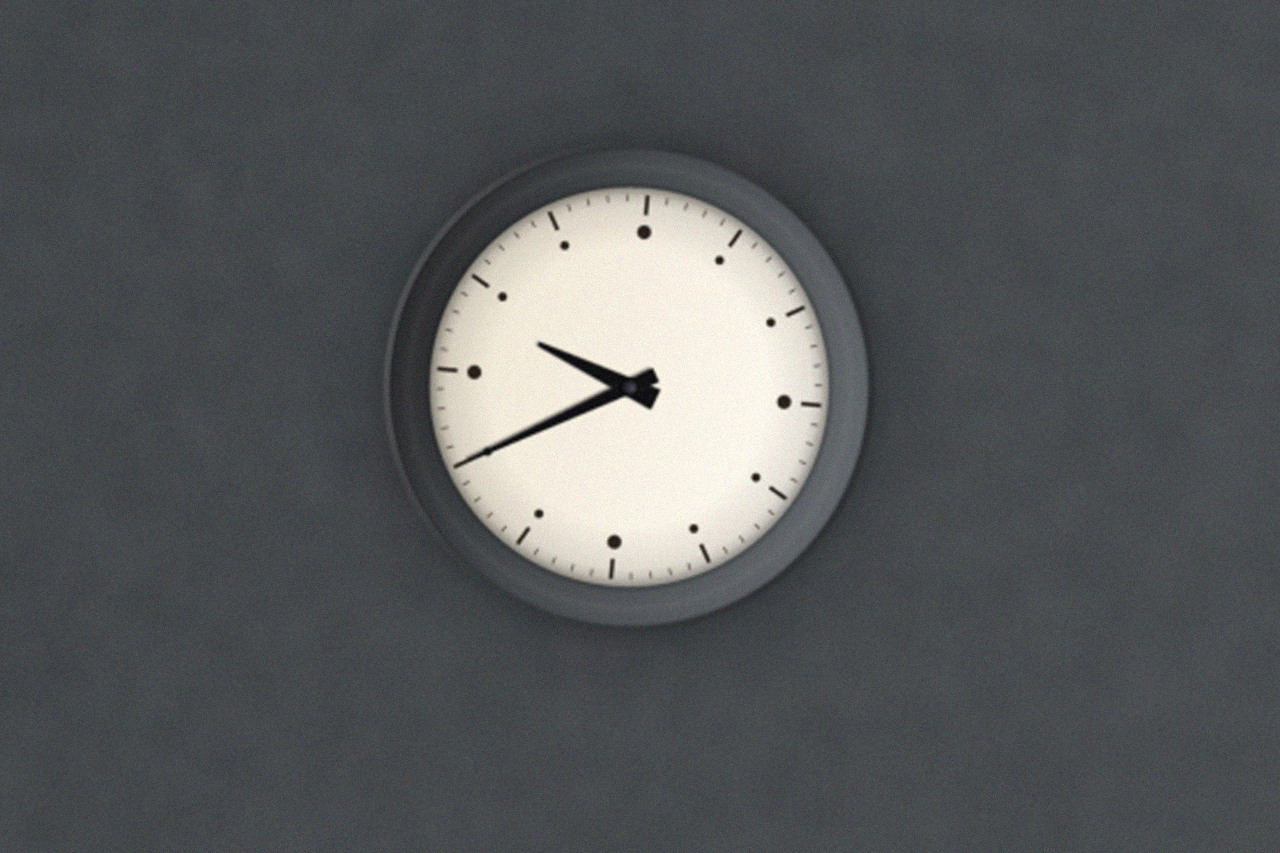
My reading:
9 h 40 min
